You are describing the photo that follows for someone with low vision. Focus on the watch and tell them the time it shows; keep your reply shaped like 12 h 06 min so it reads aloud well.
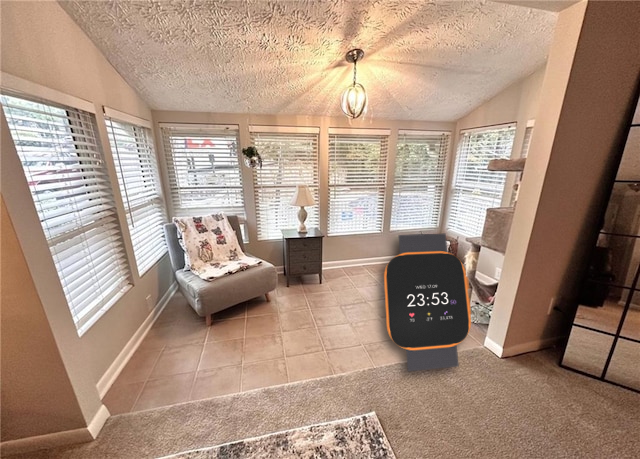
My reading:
23 h 53 min
